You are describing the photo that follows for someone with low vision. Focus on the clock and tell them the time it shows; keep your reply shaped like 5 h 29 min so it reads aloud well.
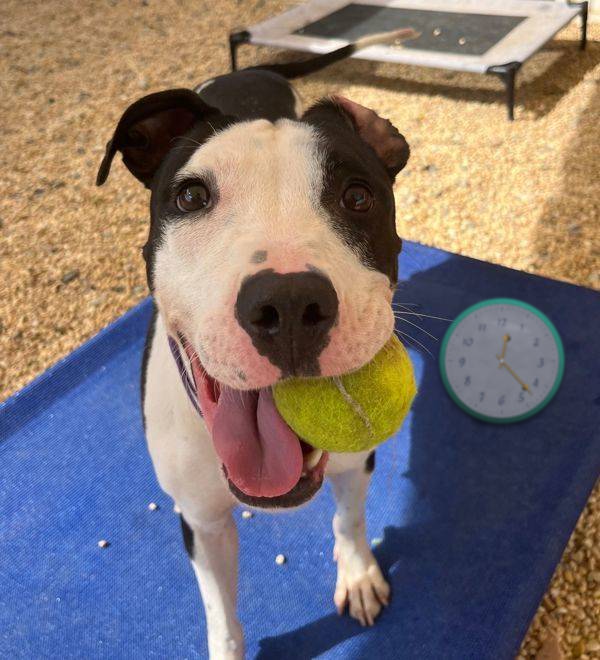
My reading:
12 h 23 min
